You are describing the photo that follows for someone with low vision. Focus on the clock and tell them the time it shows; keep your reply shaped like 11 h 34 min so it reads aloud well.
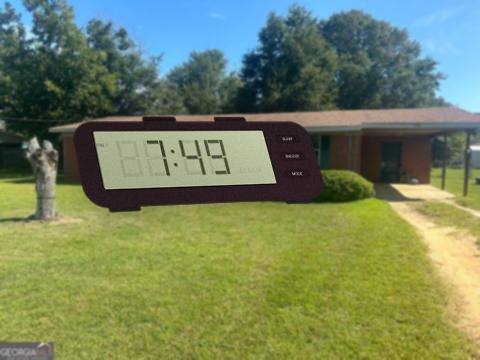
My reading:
7 h 49 min
